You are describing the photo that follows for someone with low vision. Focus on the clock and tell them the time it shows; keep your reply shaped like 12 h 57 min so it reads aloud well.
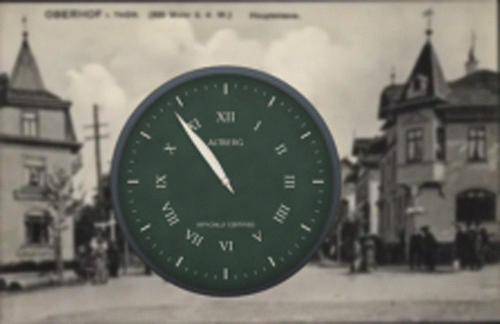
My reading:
10 h 54 min
